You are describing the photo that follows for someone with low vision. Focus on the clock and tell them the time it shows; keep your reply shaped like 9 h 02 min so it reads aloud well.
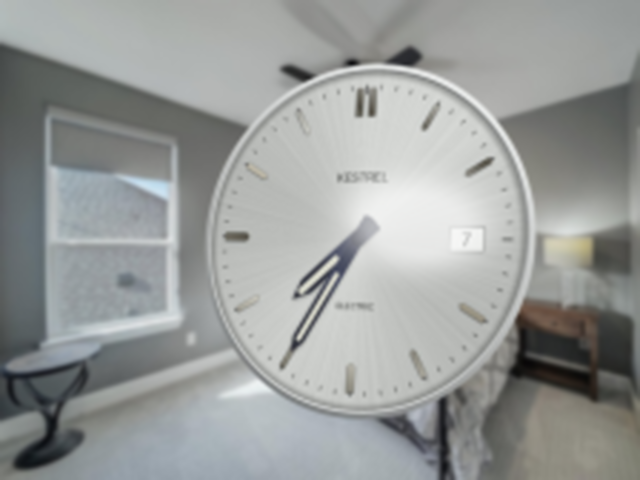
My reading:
7 h 35 min
